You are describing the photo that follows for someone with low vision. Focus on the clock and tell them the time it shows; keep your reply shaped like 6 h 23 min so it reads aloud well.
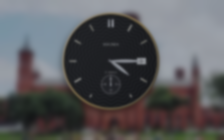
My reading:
4 h 15 min
